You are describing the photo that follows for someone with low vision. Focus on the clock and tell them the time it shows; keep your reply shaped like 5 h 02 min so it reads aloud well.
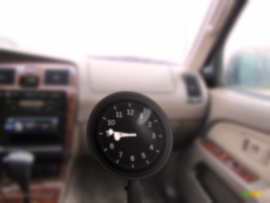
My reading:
8 h 46 min
